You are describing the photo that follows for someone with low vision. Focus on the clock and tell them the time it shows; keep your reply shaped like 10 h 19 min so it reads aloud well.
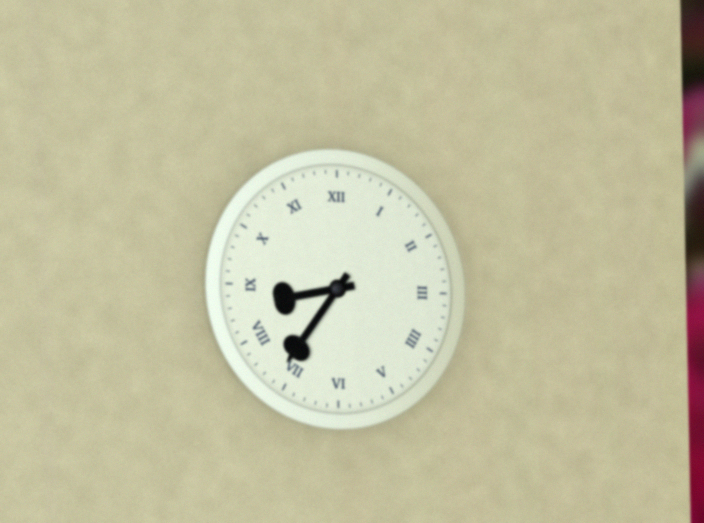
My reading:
8 h 36 min
